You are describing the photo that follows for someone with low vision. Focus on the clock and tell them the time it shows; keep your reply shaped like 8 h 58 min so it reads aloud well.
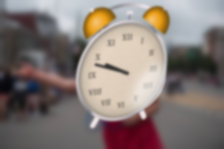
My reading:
9 h 48 min
